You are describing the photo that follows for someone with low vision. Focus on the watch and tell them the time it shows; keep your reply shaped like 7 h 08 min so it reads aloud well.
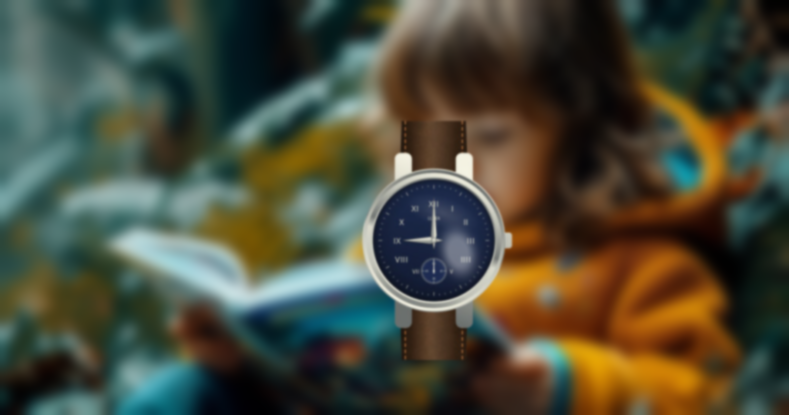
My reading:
9 h 00 min
